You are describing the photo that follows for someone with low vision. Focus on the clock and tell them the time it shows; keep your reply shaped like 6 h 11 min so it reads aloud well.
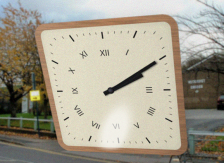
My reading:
2 h 10 min
